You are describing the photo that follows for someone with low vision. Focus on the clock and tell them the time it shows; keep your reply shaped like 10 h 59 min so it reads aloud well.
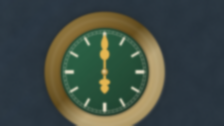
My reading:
6 h 00 min
